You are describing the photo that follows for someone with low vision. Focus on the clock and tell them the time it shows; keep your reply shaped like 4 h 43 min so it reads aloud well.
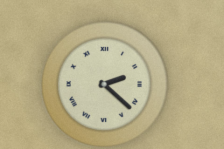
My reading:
2 h 22 min
